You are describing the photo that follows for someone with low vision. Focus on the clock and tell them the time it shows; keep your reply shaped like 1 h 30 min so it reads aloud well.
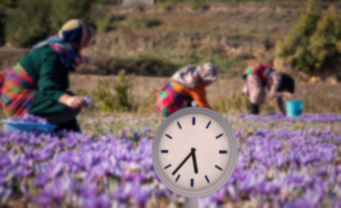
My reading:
5 h 37 min
